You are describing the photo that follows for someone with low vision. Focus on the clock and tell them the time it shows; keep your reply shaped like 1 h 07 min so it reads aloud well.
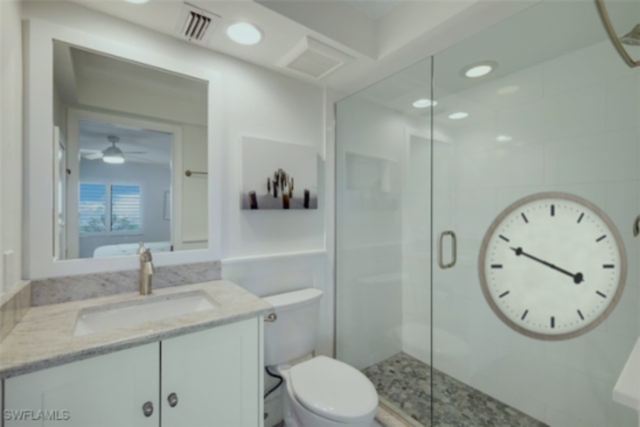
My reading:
3 h 49 min
